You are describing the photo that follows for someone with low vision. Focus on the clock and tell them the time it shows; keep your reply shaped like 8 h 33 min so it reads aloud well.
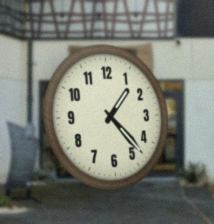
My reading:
1 h 23 min
